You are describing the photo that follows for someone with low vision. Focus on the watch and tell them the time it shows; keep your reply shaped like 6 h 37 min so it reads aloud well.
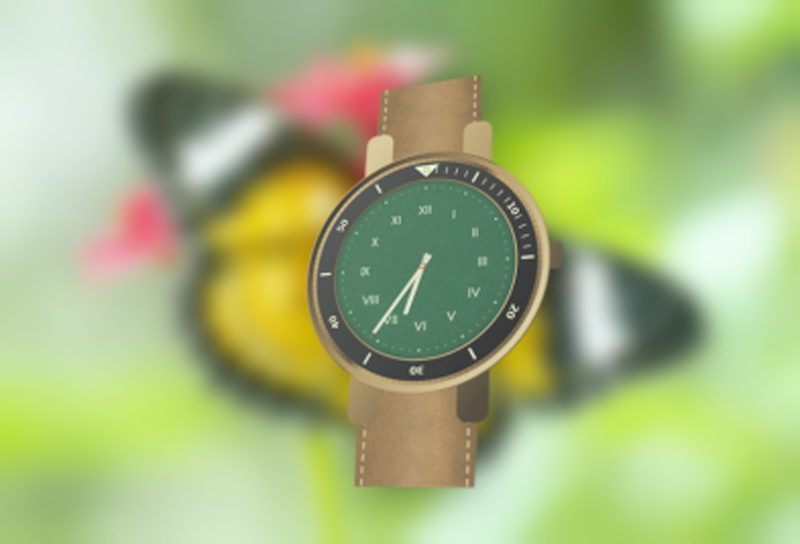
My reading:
6 h 36 min
